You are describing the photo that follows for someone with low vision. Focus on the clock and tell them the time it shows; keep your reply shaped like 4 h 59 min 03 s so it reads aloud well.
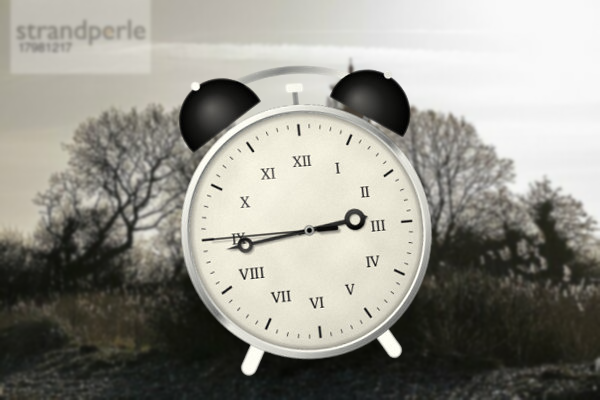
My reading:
2 h 43 min 45 s
